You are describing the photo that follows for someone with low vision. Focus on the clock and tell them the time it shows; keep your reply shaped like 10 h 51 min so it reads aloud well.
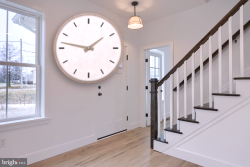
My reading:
1 h 47 min
